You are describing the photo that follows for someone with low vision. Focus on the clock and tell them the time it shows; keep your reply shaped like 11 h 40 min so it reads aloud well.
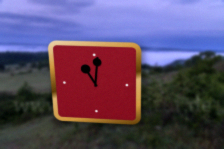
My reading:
11 h 01 min
